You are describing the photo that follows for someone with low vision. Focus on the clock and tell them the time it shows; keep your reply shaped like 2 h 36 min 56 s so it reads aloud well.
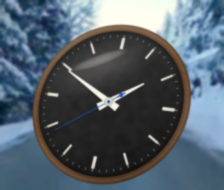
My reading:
1 h 49 min 39 s
